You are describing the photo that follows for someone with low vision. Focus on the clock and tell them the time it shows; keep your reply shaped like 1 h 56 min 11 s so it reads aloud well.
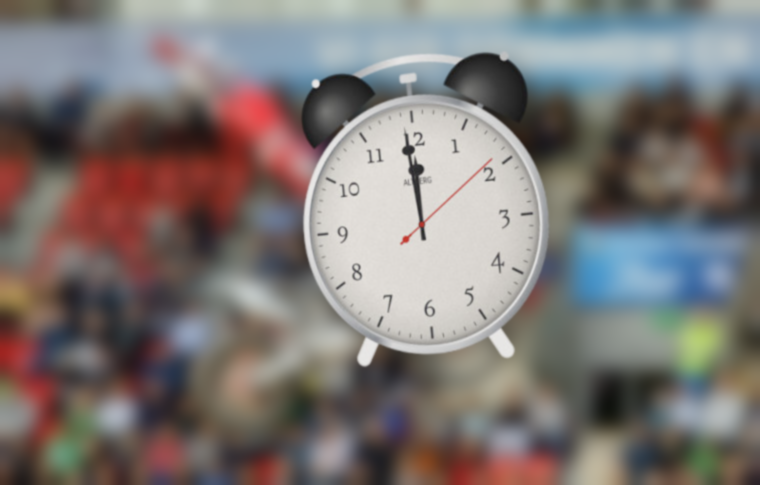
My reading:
11 h 59 min 09 s
